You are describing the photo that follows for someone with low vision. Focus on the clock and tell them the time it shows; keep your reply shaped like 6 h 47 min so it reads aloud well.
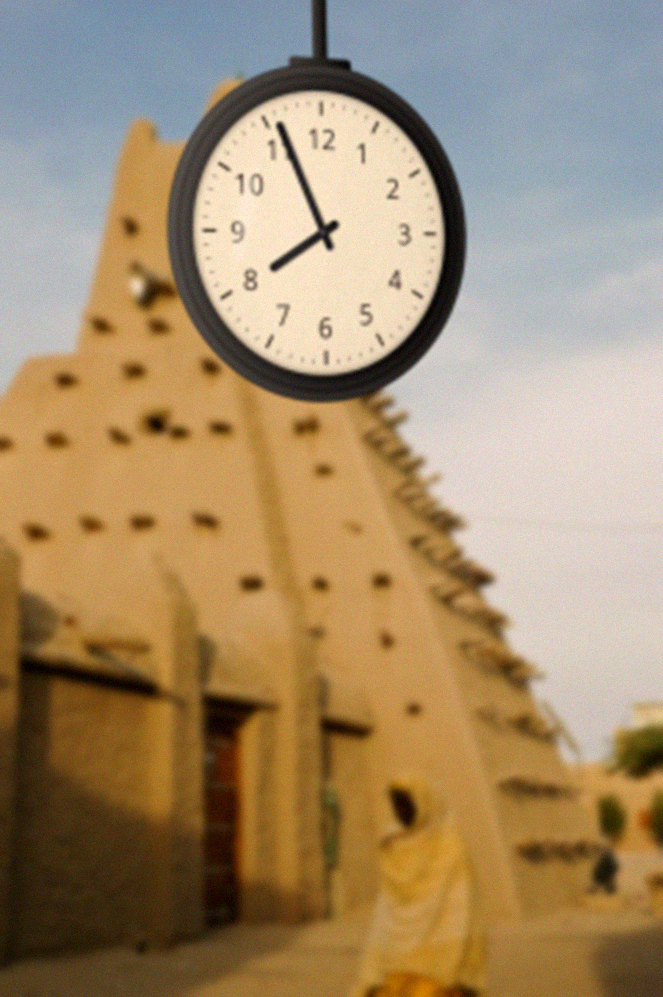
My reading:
7 h 56 min
